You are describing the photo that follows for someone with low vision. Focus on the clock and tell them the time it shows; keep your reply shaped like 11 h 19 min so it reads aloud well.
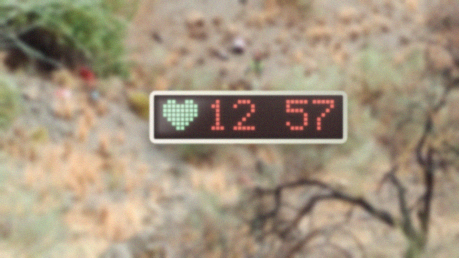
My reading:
12 h 57 min
